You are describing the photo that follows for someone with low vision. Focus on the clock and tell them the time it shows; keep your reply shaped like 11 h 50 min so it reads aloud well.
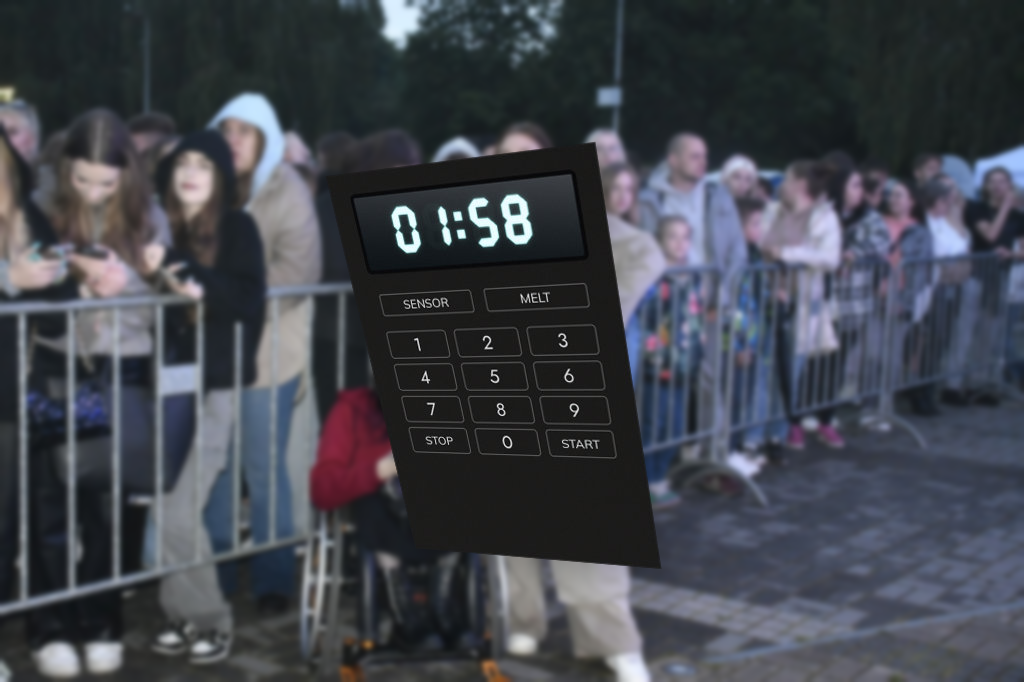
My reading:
1 h 58 min
